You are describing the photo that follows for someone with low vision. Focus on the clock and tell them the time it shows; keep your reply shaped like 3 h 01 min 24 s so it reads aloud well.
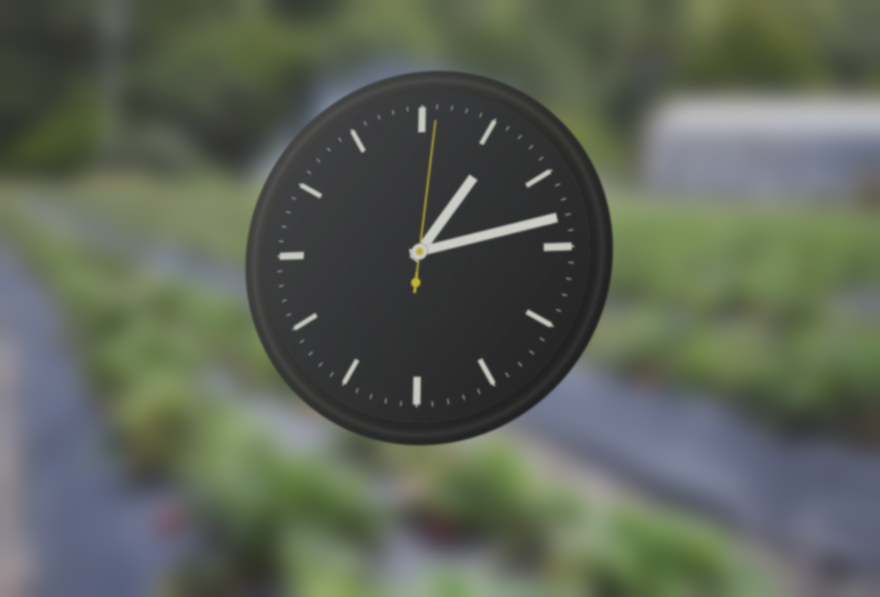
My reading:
1 h 13 min 01 s
